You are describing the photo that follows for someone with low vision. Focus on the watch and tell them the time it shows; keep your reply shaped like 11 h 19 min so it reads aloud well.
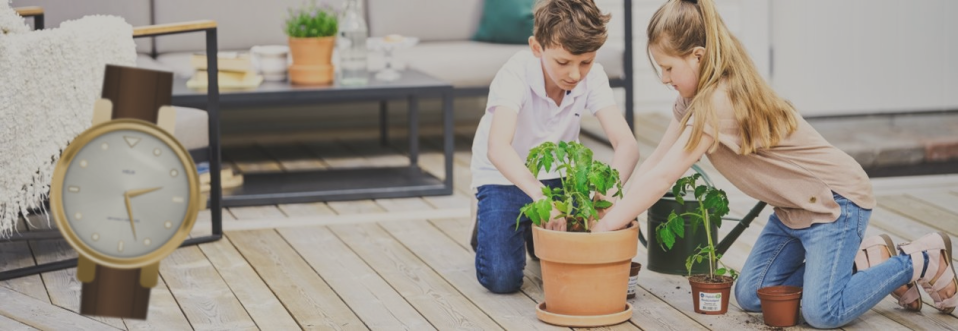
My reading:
2 h 27 min
